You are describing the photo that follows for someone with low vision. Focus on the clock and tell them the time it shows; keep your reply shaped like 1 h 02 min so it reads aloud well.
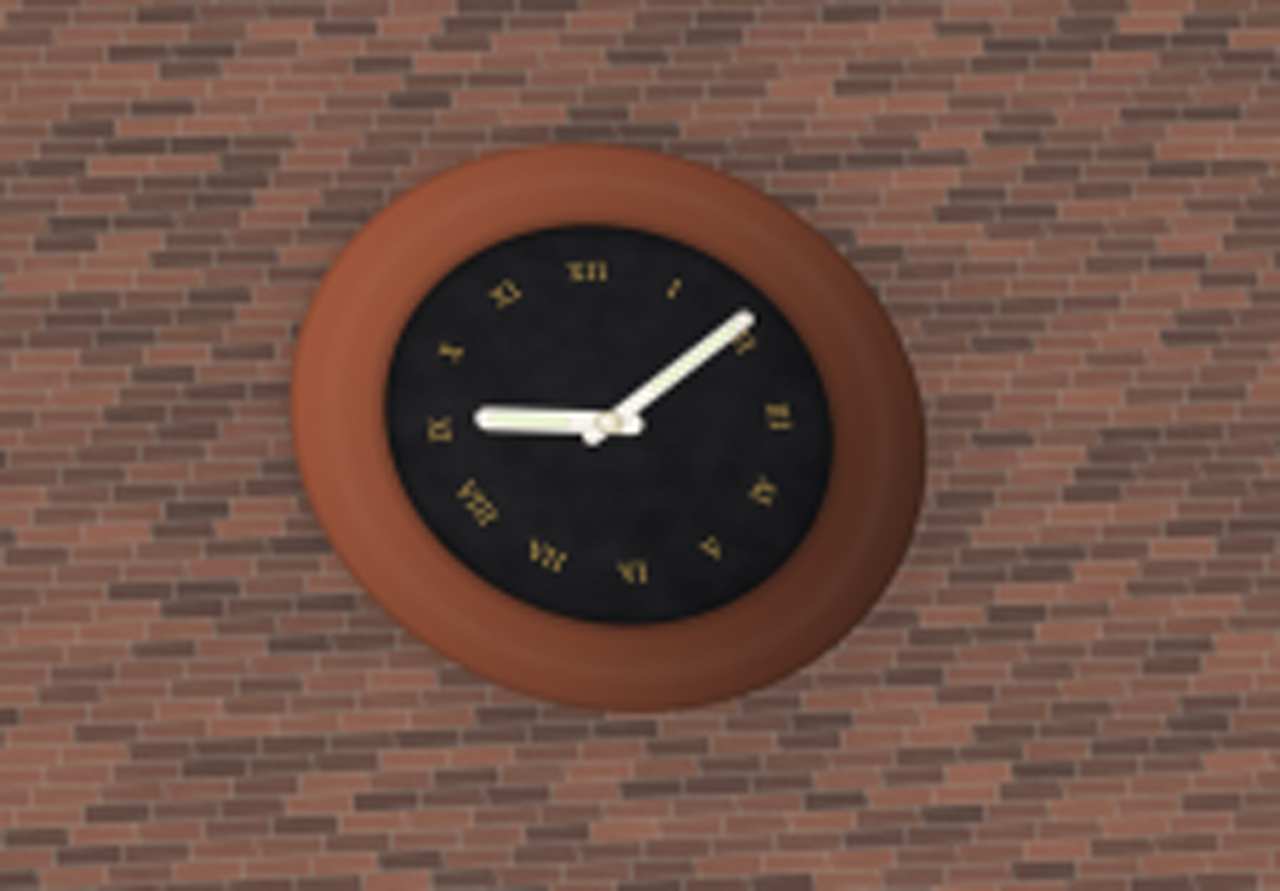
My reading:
9 h 09 min
